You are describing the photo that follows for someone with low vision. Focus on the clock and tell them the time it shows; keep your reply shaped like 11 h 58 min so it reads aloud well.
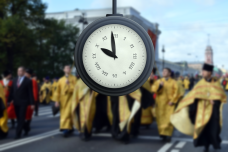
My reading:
9 h 59 min
